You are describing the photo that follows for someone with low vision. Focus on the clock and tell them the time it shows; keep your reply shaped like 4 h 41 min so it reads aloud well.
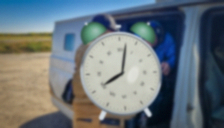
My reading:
8 h 02 min
